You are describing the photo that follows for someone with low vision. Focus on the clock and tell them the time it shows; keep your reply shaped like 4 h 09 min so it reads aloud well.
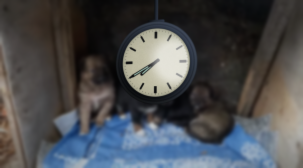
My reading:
7 h 40 min
